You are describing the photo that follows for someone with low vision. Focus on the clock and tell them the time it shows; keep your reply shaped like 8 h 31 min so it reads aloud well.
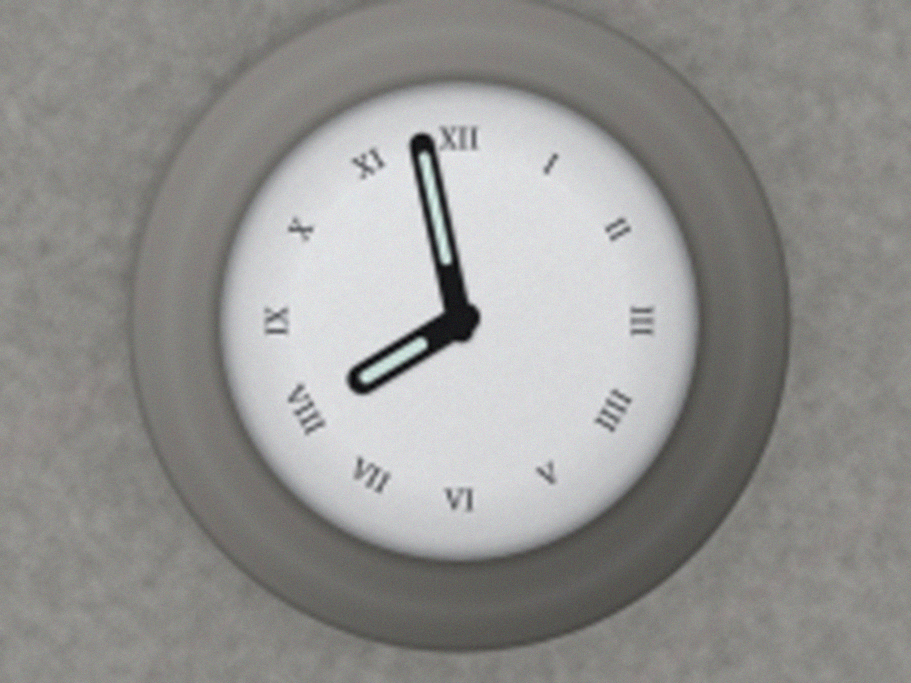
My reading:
7 h 58 min
